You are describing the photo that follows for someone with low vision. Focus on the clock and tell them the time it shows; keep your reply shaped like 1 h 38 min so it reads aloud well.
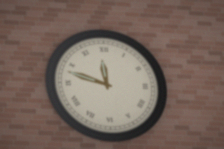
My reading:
11 h 48 min
